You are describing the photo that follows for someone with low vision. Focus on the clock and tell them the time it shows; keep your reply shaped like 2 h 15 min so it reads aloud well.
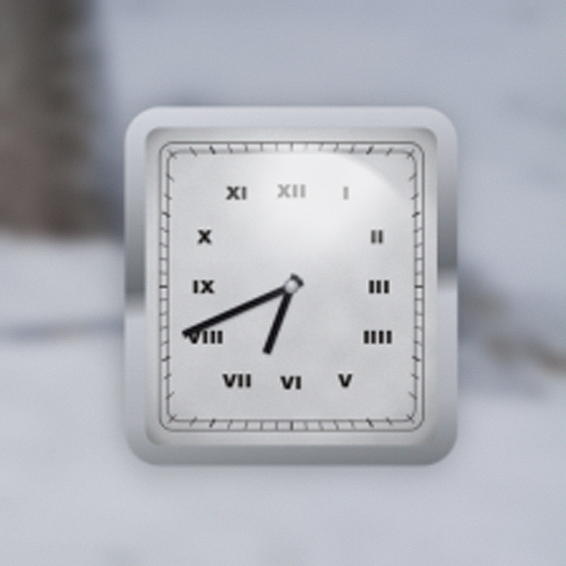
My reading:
6 h 41 min
